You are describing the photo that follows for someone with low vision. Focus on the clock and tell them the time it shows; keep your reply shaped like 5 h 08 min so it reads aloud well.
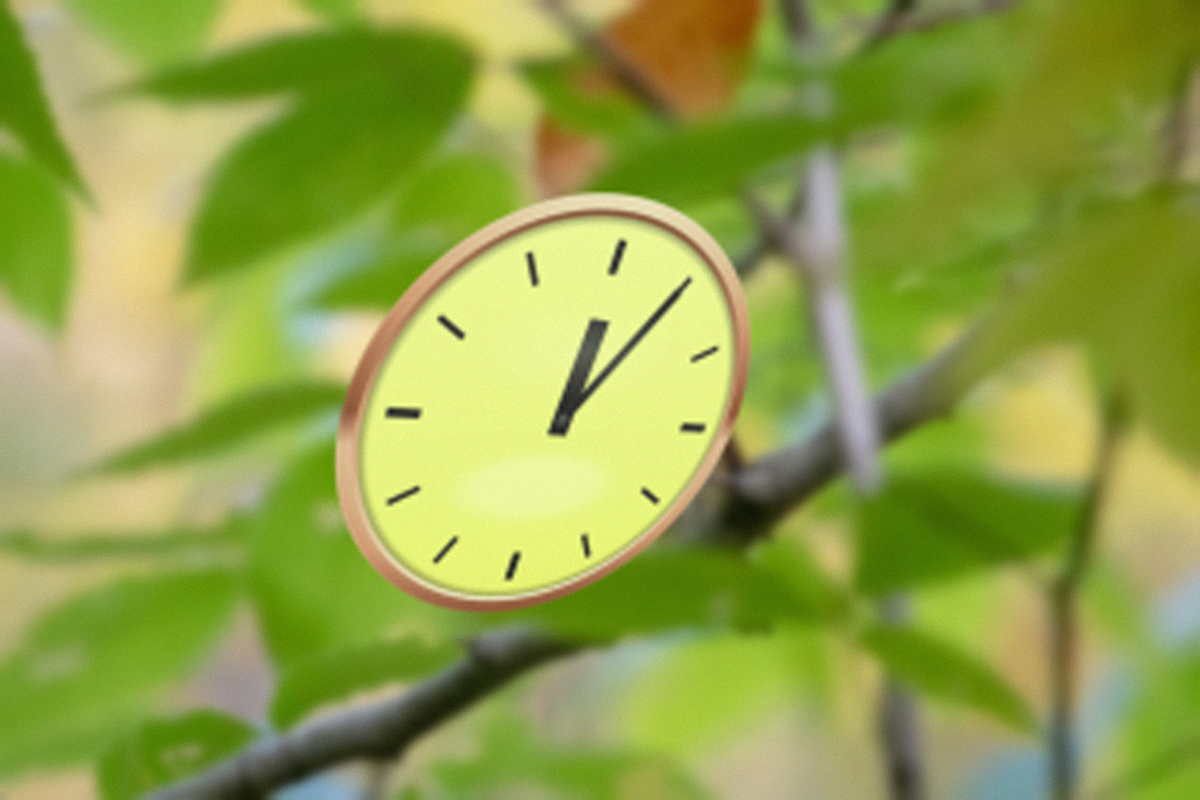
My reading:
12 h 05 min
